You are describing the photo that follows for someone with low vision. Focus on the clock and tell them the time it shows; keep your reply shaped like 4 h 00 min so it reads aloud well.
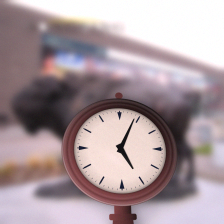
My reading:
5 h 04 min
